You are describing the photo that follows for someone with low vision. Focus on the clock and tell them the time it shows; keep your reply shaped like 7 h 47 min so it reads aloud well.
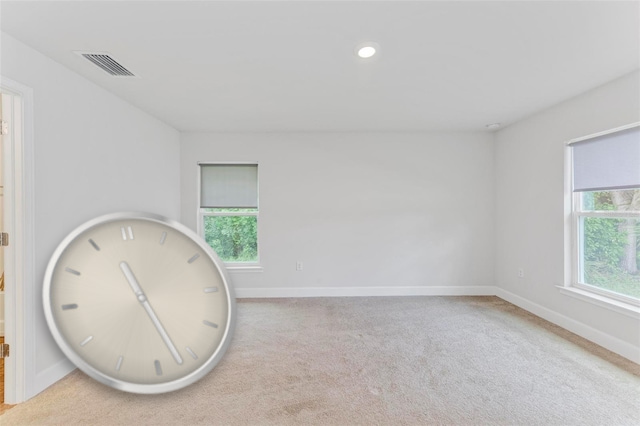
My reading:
11 h 27 min
